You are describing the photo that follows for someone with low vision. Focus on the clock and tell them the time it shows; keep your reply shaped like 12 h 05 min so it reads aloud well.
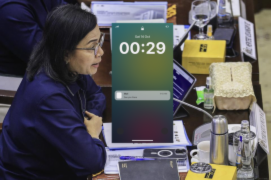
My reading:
0 h 29 min
